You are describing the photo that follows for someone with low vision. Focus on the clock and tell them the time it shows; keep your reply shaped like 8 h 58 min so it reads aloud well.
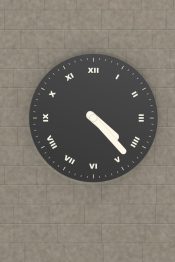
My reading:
4 h 23 min
